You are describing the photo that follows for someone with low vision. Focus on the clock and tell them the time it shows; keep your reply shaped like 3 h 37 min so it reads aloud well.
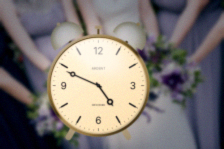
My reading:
4 h 49 min
